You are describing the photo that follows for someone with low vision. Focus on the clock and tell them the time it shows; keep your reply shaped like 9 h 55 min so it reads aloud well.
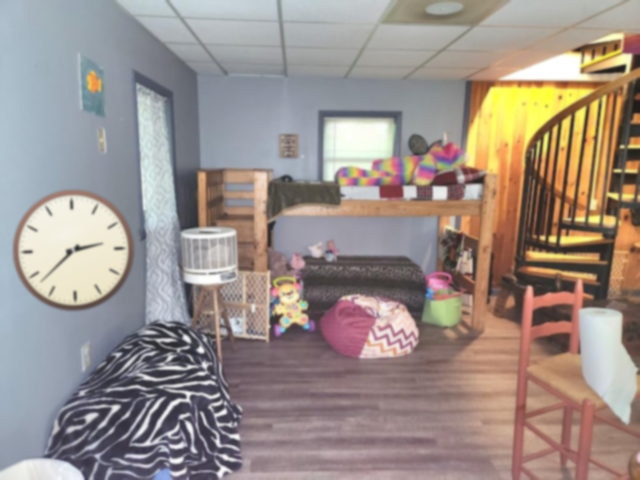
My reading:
2 h 38 min
